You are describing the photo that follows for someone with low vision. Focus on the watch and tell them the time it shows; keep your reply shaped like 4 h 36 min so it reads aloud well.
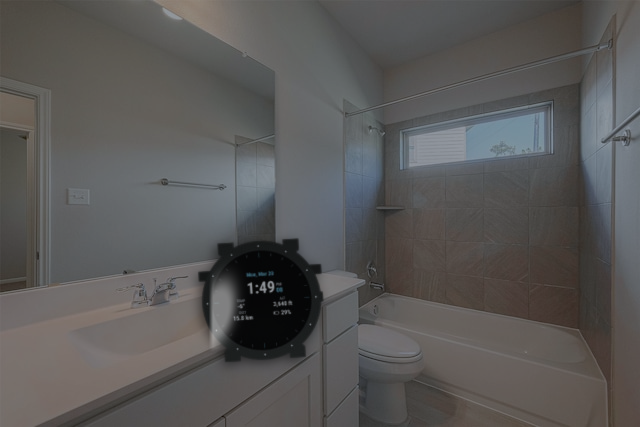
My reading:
1 h 49 min
